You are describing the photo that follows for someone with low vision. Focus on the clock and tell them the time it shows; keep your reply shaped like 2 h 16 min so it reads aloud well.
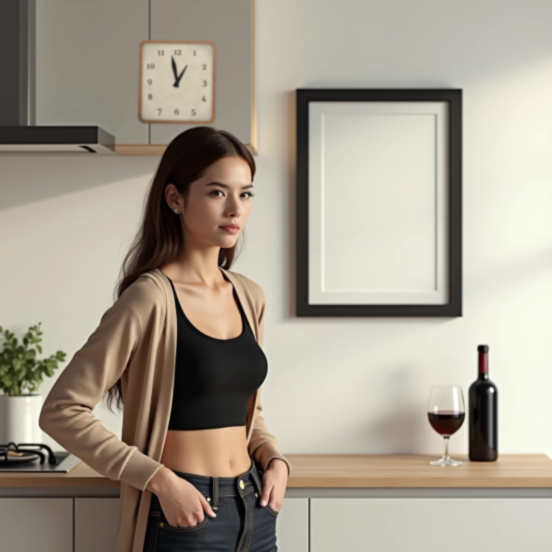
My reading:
12 h 58 min
